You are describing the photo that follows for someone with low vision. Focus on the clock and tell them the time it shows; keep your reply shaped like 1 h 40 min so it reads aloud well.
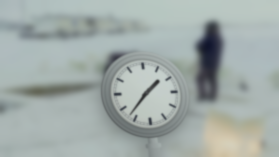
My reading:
1 h 37 min
